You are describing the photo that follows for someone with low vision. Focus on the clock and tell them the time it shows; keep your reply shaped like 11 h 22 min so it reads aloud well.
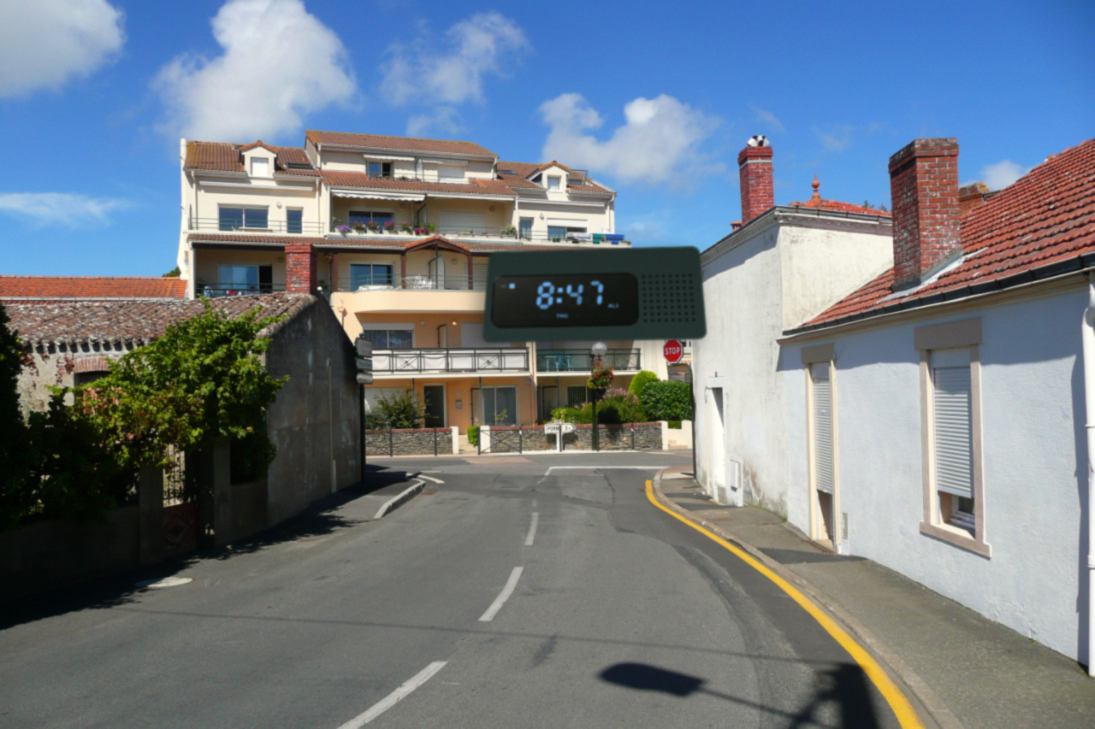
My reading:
8 h 47 min
